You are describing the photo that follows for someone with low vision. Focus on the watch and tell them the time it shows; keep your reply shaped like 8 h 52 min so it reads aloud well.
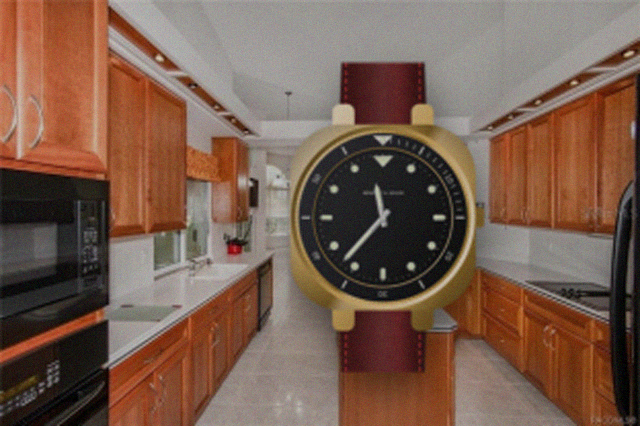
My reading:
11 h 37 min
